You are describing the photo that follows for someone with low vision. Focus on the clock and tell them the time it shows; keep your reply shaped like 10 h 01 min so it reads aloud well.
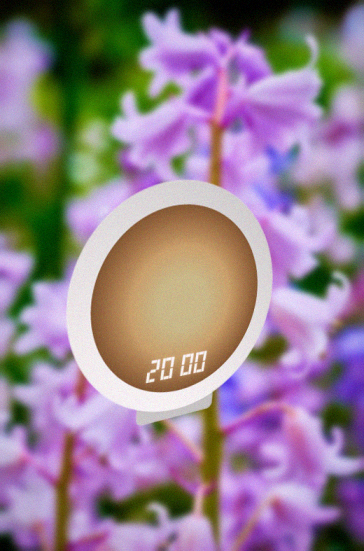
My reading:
20 h 00 min
